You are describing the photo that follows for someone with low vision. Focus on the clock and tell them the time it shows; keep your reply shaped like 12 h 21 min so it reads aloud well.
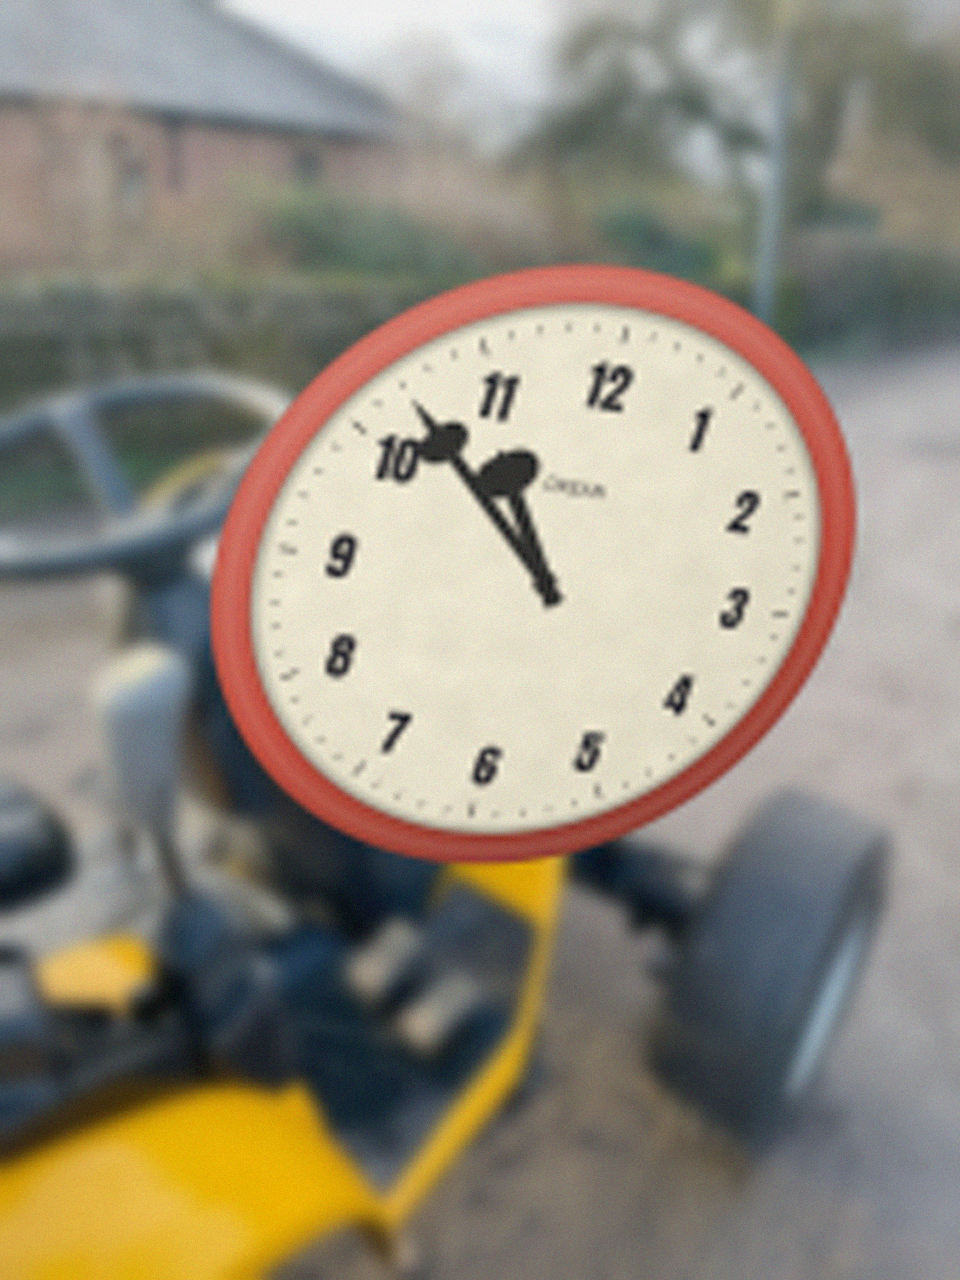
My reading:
10 h 52 min
